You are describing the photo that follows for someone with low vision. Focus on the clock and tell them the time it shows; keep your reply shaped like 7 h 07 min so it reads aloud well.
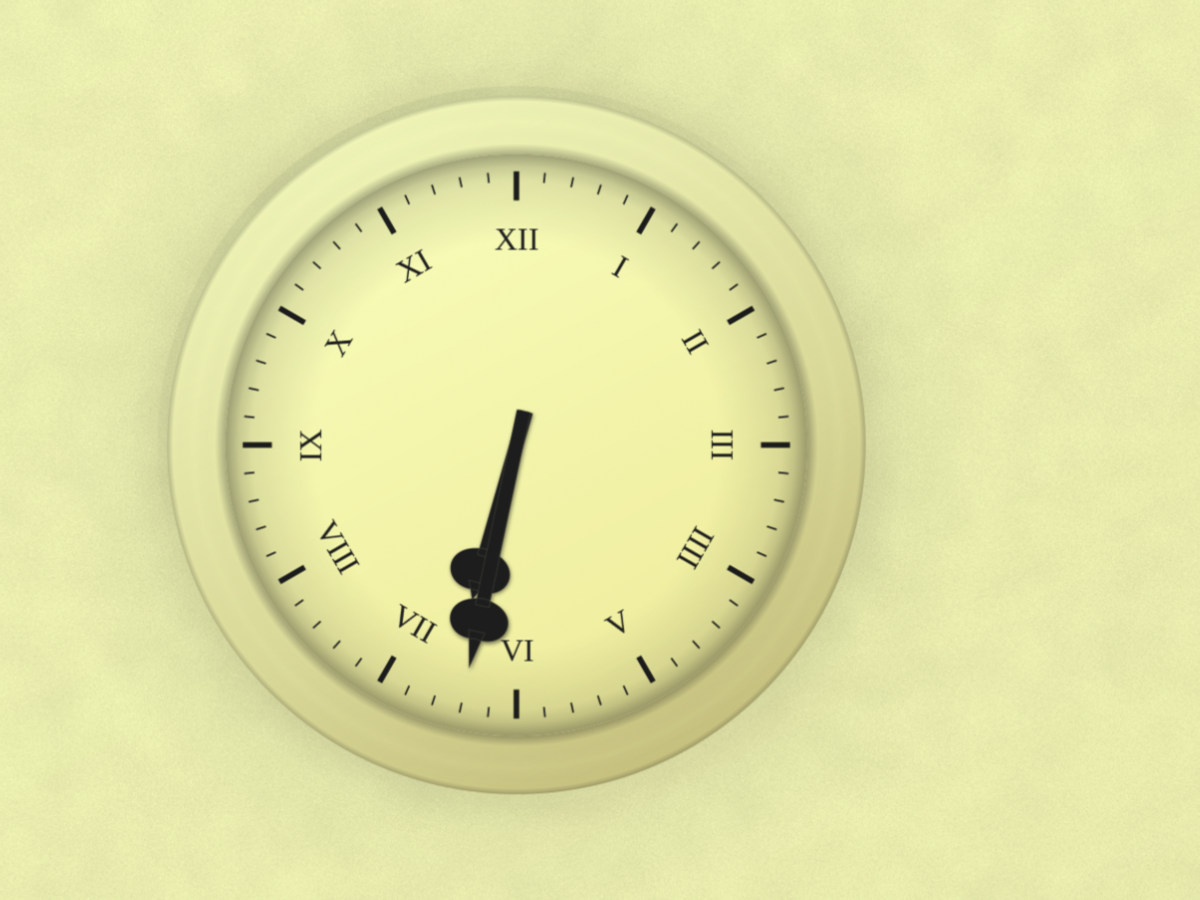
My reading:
6 h 32 min
